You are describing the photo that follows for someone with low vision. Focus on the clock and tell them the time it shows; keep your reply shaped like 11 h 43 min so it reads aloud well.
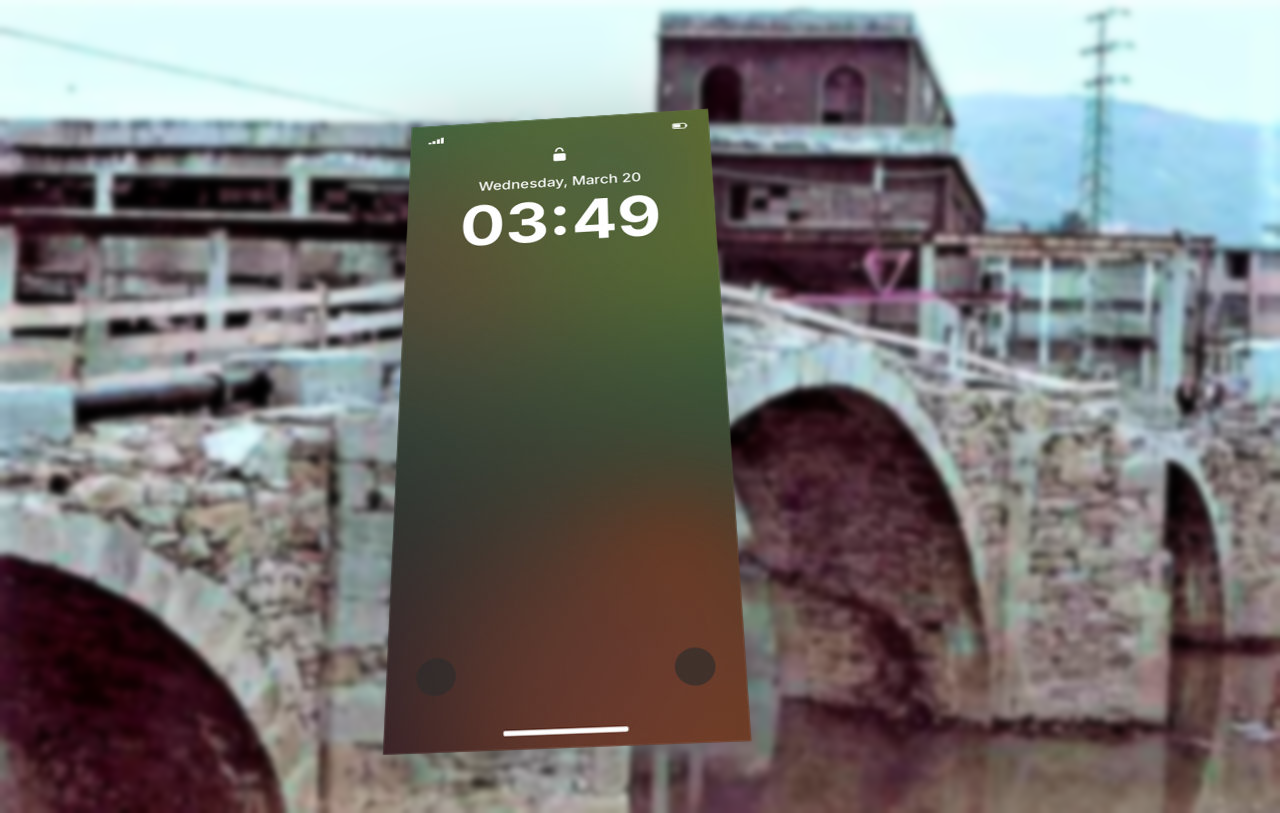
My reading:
3 h 49 min
